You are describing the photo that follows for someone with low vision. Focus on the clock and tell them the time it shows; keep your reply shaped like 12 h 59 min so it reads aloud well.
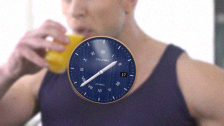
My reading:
1 h 38 min
